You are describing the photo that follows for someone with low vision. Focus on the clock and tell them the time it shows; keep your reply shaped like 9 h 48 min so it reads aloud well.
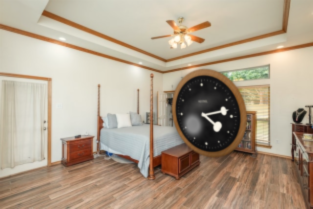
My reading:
4 h 13 min
